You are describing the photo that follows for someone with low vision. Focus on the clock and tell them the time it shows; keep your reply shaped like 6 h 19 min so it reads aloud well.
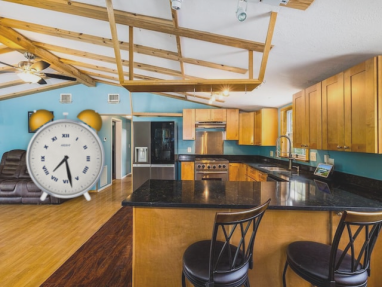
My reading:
7 h 28 min
